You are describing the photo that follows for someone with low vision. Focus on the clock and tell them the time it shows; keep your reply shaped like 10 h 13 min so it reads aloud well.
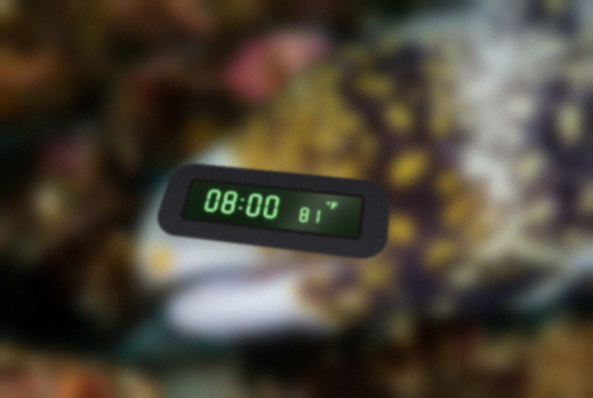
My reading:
8 h 00 min
